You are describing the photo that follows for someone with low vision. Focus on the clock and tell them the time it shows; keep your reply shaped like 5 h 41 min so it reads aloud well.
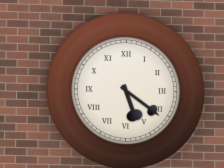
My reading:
5 h 21 min
